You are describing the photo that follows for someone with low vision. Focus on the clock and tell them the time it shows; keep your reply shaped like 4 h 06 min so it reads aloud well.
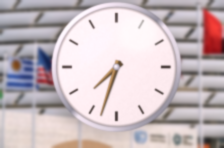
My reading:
7 h 33 min
